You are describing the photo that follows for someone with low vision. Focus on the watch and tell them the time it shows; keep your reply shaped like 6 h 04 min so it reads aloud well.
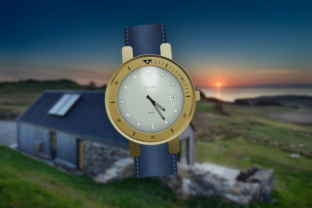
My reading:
4 h 25 min
